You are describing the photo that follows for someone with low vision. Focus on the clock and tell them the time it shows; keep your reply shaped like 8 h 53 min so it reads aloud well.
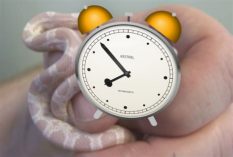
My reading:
7 h 53 min
